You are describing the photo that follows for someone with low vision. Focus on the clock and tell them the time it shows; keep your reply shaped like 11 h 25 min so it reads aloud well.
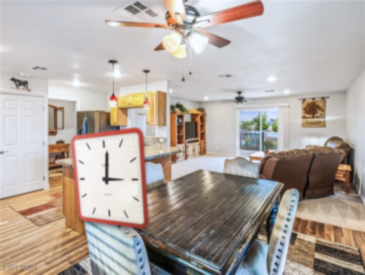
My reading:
3 h 01 min
